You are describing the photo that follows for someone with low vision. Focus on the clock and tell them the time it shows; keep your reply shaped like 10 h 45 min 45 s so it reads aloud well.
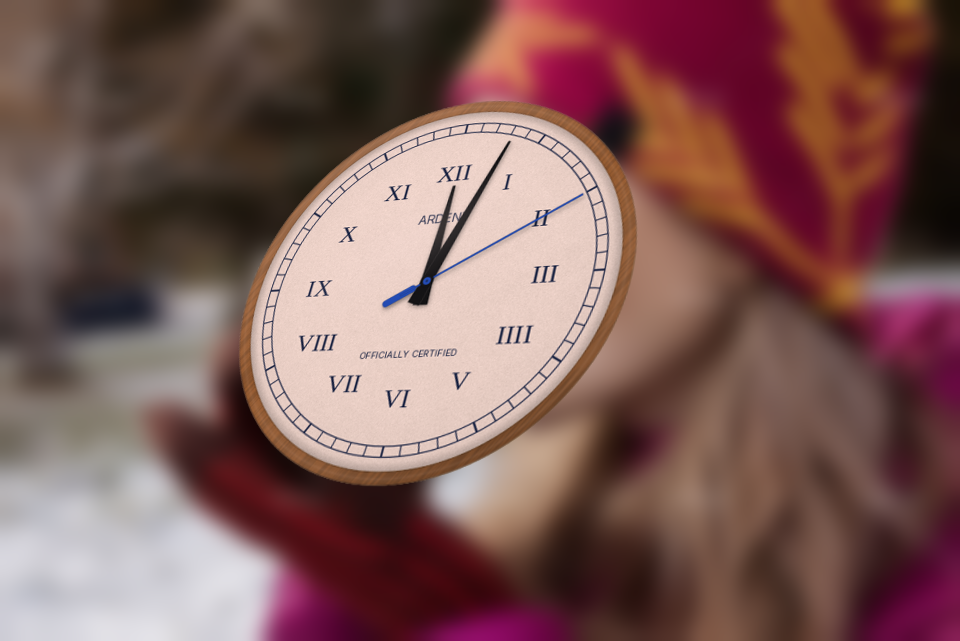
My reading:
12 h 03 min 10 s
